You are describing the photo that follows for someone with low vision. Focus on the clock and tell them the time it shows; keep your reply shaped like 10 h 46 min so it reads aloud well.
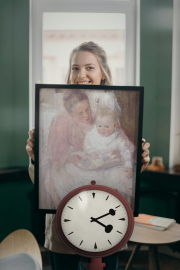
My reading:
4 h 11 min
